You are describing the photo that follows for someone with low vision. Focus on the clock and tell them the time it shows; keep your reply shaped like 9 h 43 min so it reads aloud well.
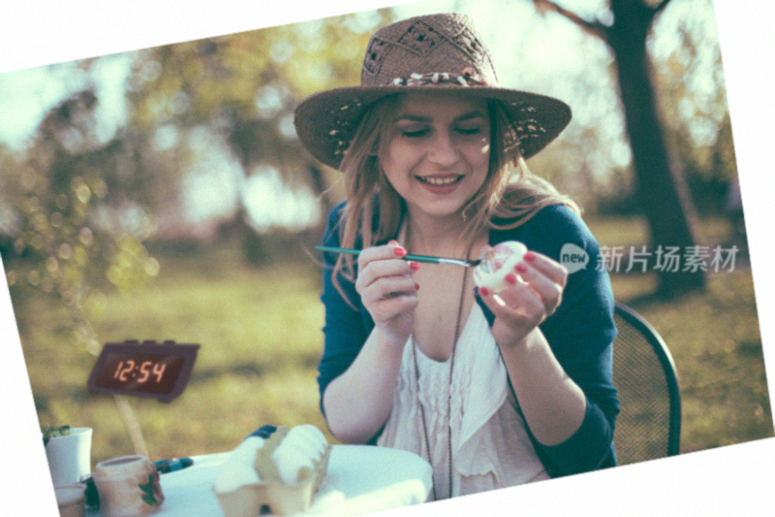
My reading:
12 h 54 min
